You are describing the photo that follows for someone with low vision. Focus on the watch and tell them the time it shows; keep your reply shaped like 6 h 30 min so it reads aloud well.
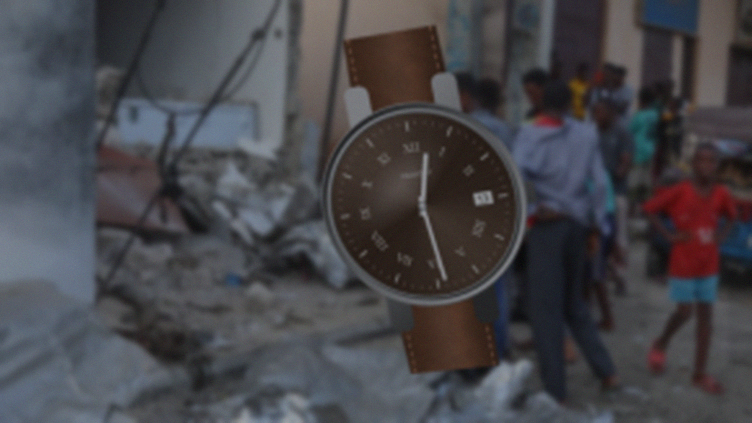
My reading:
12 h 29 min
